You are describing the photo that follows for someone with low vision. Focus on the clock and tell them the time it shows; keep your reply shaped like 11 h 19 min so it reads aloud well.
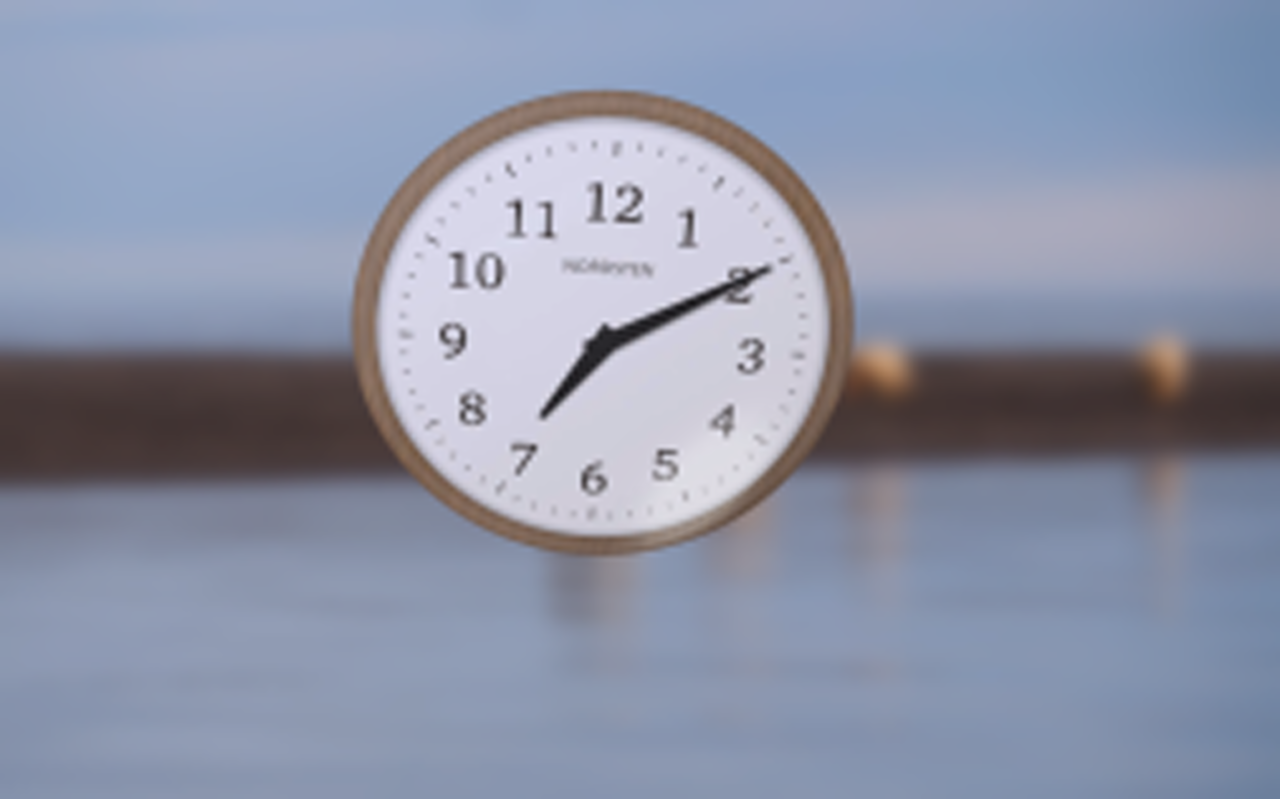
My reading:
7 h 10 min
